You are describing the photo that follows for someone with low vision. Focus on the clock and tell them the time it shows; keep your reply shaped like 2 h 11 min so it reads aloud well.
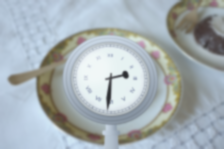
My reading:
2 h 31 min
